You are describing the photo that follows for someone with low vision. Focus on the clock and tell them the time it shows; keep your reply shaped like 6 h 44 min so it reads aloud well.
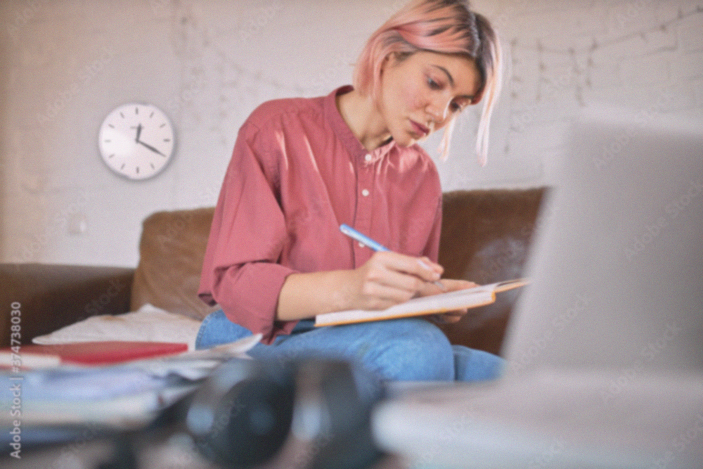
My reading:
12 h 20 min
